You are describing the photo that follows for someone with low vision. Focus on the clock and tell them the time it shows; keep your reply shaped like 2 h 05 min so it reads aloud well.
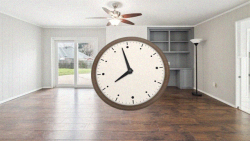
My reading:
7 h 58 min
